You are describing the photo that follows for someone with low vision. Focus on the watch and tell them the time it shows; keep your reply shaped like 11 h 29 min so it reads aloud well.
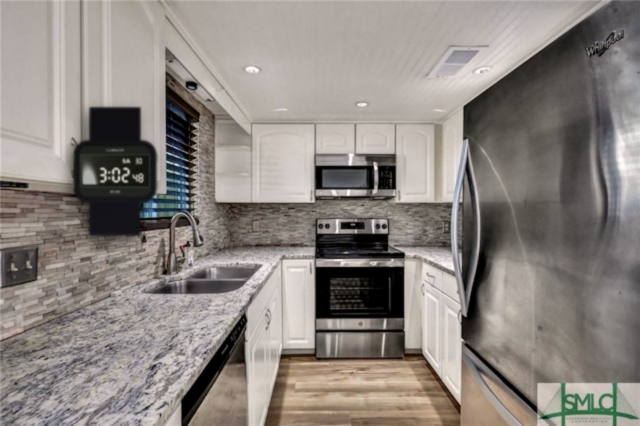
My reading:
3 h 02 min
